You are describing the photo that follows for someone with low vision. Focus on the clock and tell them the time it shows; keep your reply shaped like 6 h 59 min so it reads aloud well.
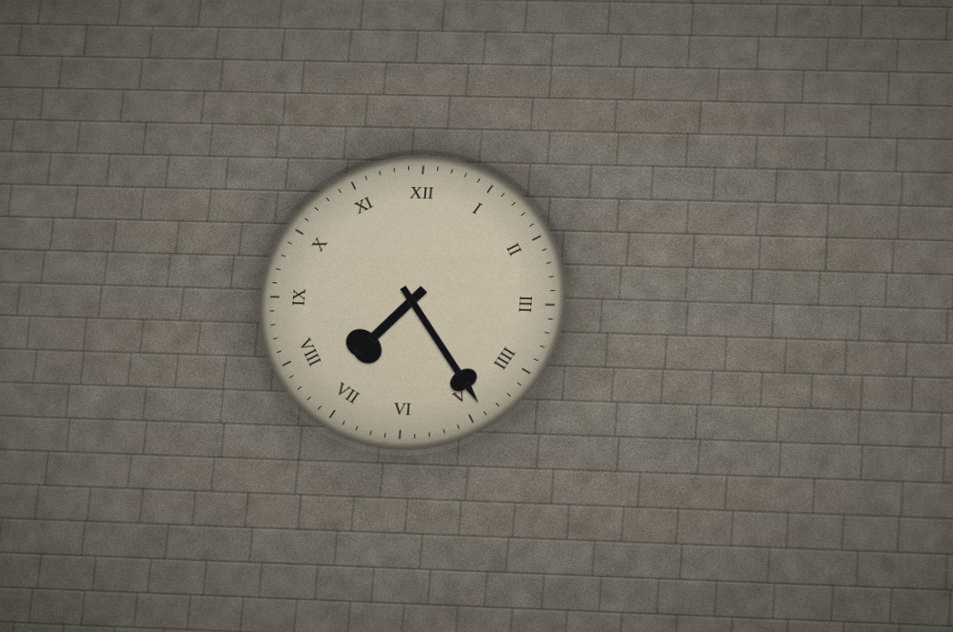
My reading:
7 h 24 min
